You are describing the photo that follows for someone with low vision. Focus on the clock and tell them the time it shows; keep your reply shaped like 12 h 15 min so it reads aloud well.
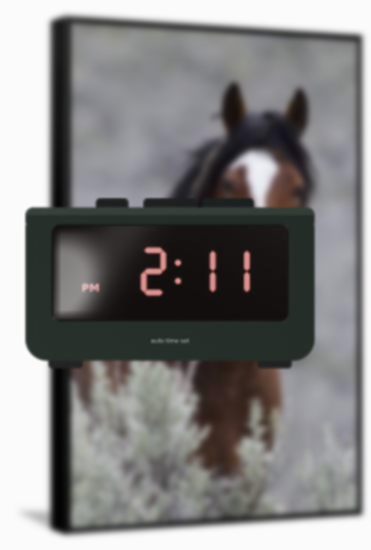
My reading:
2 h 11 min
